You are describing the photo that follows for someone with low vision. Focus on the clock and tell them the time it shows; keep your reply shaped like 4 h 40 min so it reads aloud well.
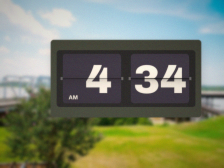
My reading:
4 h 34 min
